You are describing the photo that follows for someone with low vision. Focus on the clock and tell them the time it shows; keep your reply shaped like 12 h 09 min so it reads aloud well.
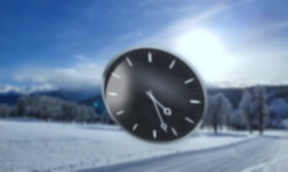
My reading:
4 h 27 min
